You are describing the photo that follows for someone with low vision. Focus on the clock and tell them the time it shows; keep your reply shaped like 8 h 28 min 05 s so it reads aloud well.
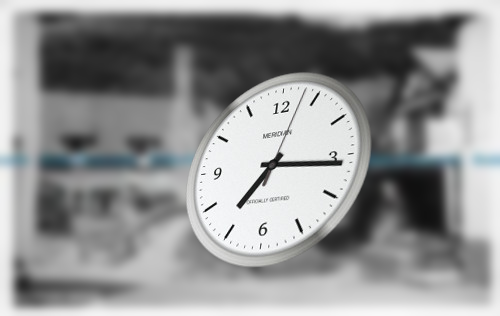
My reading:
7 h 16 min 03 s
